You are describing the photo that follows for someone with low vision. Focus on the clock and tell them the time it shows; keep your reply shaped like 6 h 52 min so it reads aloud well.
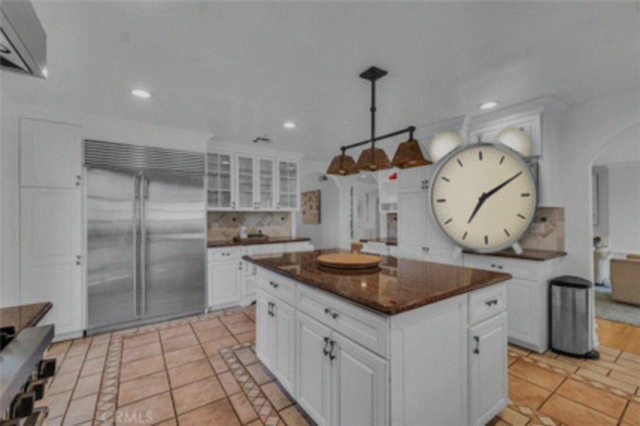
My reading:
7 h 10 min
